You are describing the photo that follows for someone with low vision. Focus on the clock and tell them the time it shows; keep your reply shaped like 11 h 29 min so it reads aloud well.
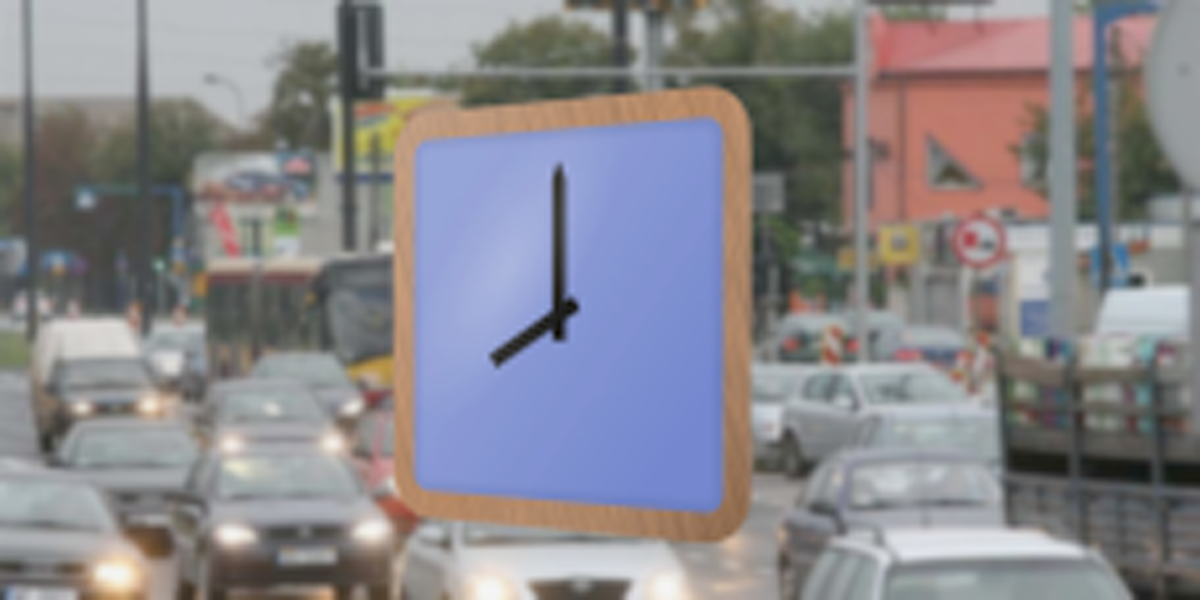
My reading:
8 h 00 min
